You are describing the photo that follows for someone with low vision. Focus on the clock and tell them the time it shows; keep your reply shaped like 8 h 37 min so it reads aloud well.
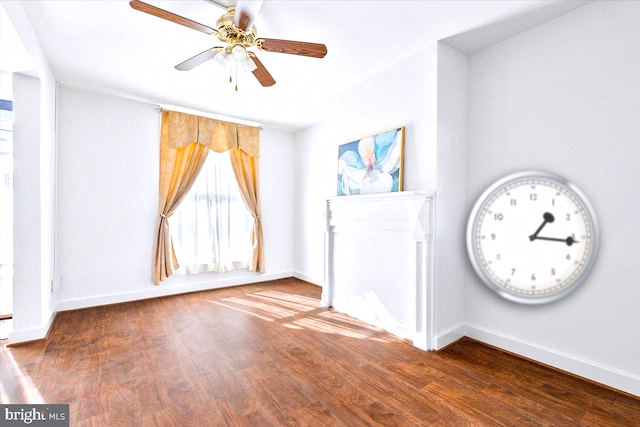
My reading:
1 h 16 min
